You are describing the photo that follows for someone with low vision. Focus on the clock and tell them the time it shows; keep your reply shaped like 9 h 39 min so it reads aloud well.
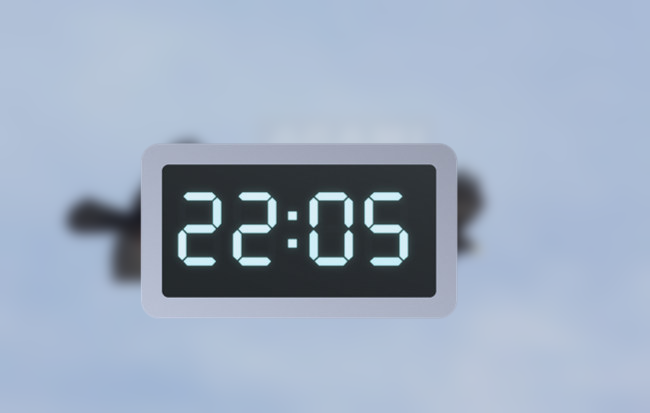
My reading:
22 h 05 min
